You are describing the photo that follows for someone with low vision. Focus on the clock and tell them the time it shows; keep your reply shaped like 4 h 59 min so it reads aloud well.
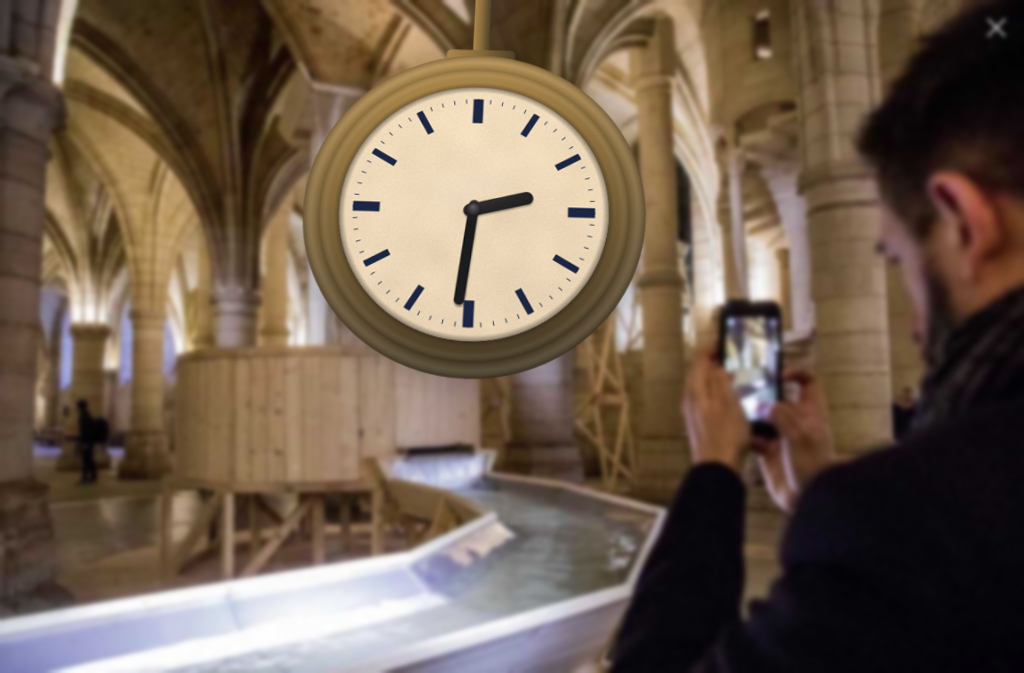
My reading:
2 h 31 min
